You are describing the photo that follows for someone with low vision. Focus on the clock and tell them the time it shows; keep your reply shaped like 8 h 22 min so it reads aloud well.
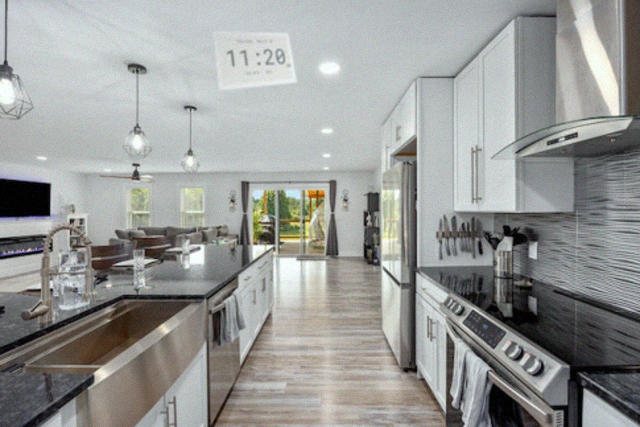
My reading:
11 h 20 min
